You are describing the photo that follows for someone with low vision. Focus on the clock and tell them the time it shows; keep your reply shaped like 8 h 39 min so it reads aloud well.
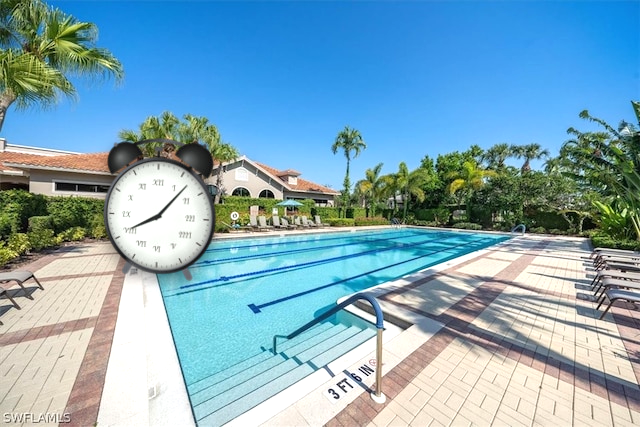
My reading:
8 h 07 min
